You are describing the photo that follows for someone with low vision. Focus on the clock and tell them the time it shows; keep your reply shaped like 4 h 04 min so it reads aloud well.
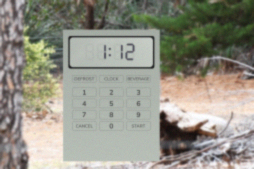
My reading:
1 h 12 min
